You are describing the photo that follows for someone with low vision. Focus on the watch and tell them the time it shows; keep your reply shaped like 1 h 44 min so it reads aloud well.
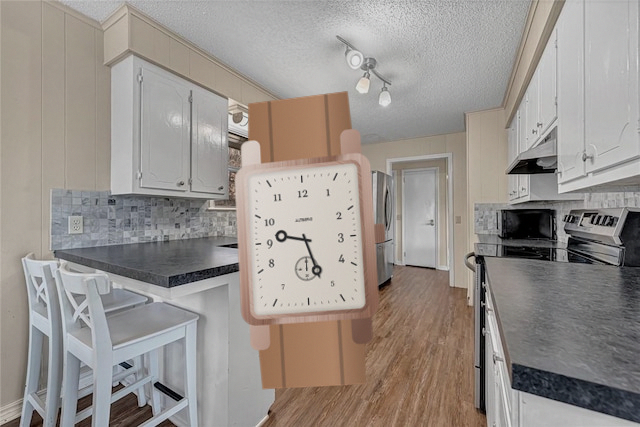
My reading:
9 h 27 min
